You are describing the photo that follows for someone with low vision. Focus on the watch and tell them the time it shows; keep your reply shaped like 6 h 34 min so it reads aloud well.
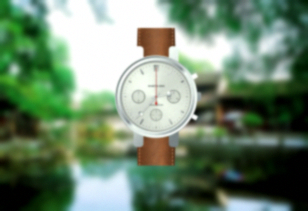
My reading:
2 h 37 min
